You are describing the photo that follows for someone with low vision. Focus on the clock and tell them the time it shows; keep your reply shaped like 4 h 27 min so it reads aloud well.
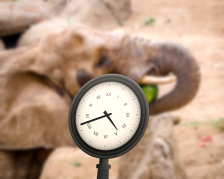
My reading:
4 h 42 min
